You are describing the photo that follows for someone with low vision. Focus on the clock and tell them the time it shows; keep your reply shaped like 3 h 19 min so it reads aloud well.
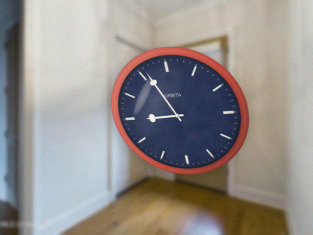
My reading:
8 h 56 min
